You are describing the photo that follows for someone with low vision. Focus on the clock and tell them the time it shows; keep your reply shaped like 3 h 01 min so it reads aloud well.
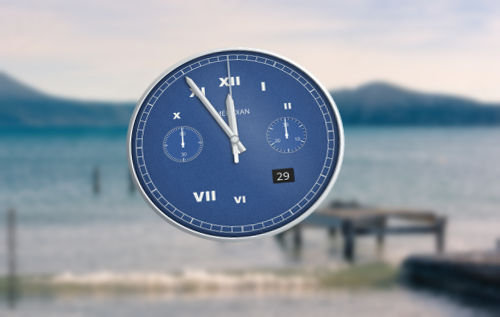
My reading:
11 h 55 min
